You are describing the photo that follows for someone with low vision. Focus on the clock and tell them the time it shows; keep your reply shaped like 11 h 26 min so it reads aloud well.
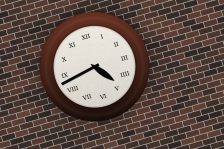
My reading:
4 h 43 min
